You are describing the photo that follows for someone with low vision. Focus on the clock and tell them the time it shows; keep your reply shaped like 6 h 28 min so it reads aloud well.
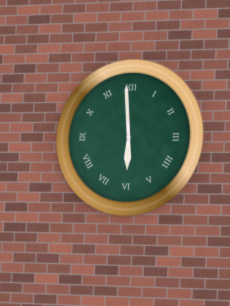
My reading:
5 h 59 min
